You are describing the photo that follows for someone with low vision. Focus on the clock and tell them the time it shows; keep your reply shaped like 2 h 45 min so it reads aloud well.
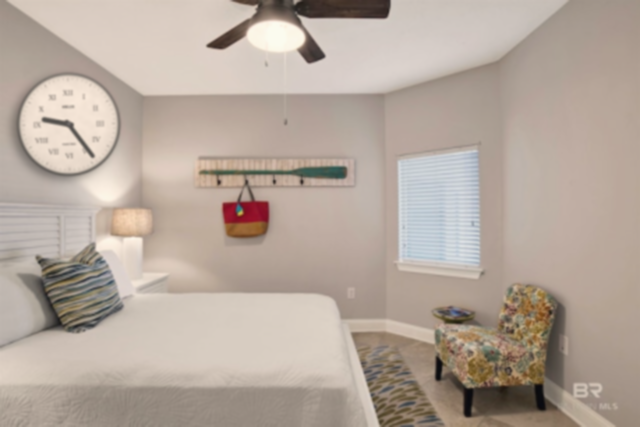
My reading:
9 h 24 min
